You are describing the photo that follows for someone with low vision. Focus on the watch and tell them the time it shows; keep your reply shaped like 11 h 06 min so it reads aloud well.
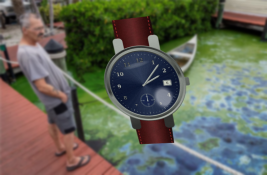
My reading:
2 h 07 min
